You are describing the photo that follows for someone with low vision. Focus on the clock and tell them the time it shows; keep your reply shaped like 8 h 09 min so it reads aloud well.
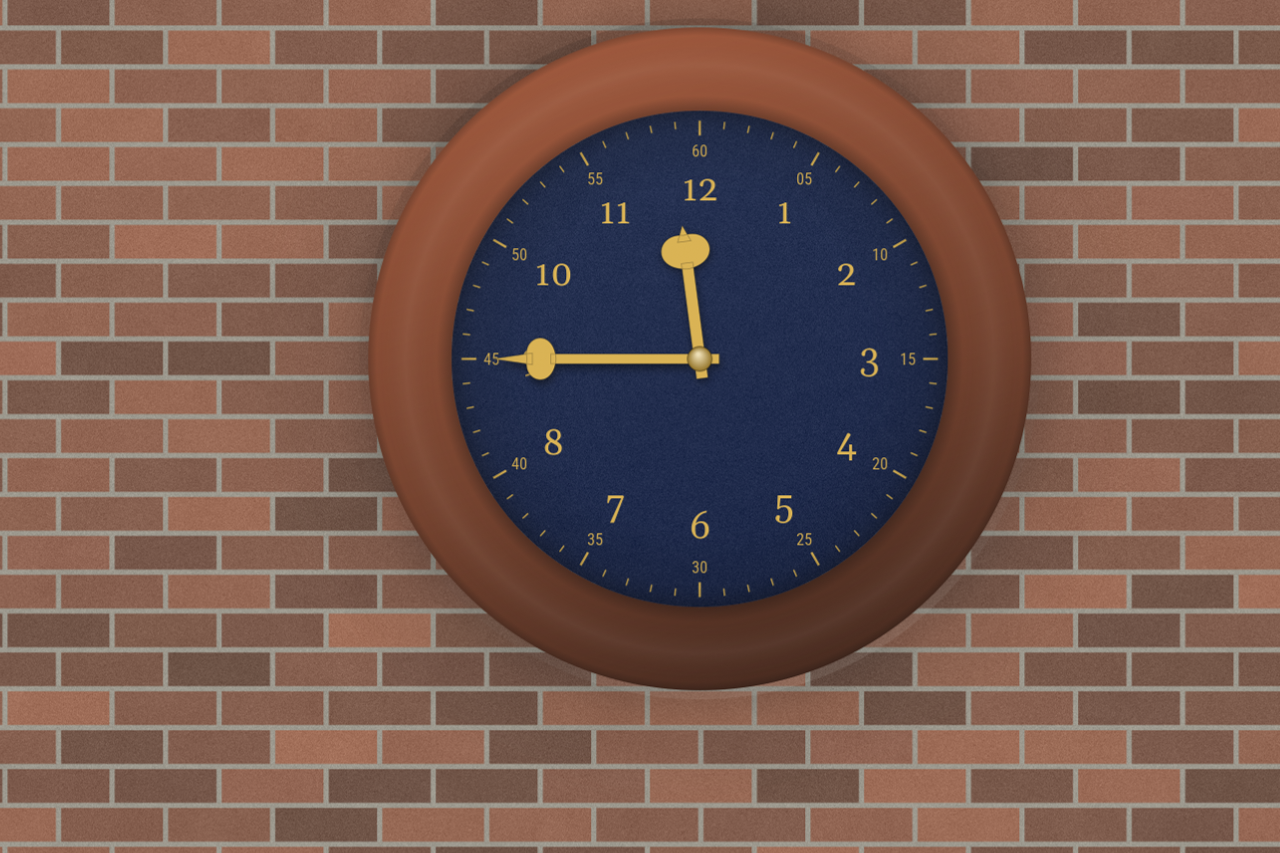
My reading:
11 h 45 min
